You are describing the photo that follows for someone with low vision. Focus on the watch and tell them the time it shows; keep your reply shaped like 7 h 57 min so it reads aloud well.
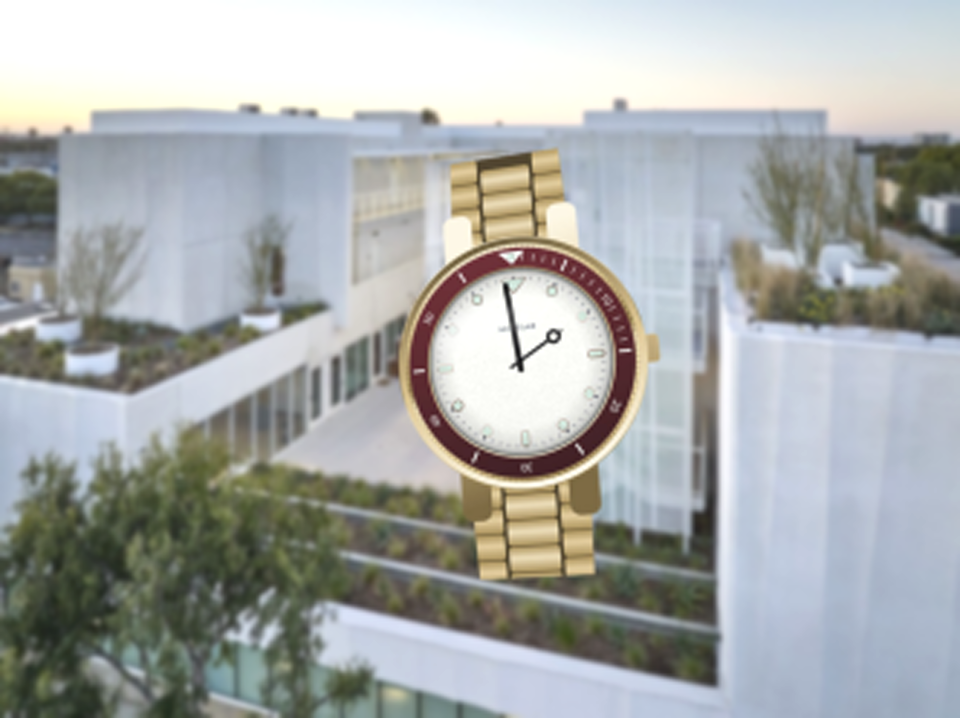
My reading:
1 h 59 min
